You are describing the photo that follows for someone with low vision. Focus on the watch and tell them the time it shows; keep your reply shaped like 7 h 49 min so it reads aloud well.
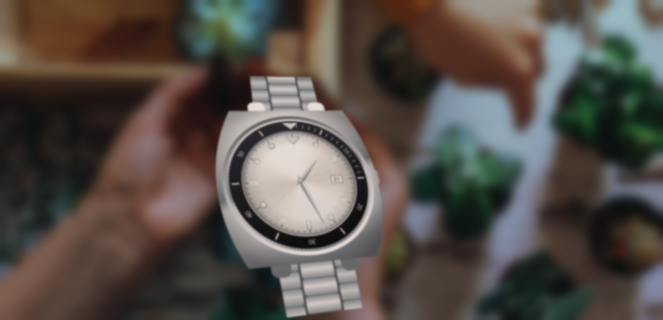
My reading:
1 h 27 min
